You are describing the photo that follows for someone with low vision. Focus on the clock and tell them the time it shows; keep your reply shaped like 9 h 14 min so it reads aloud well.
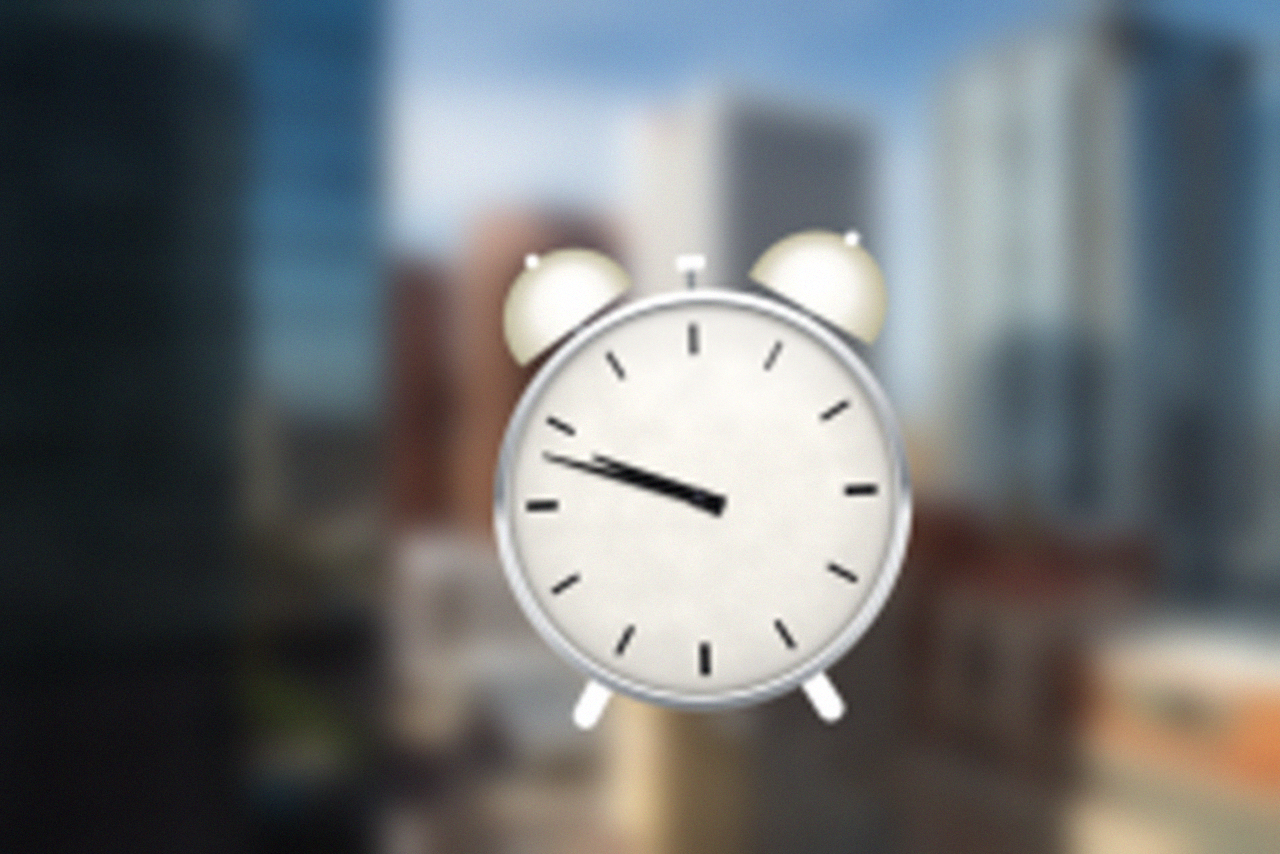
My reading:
9 h 48 min
